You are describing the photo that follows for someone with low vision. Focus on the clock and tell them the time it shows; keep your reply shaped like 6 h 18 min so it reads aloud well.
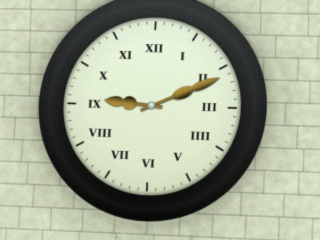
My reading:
9 h 11 min
